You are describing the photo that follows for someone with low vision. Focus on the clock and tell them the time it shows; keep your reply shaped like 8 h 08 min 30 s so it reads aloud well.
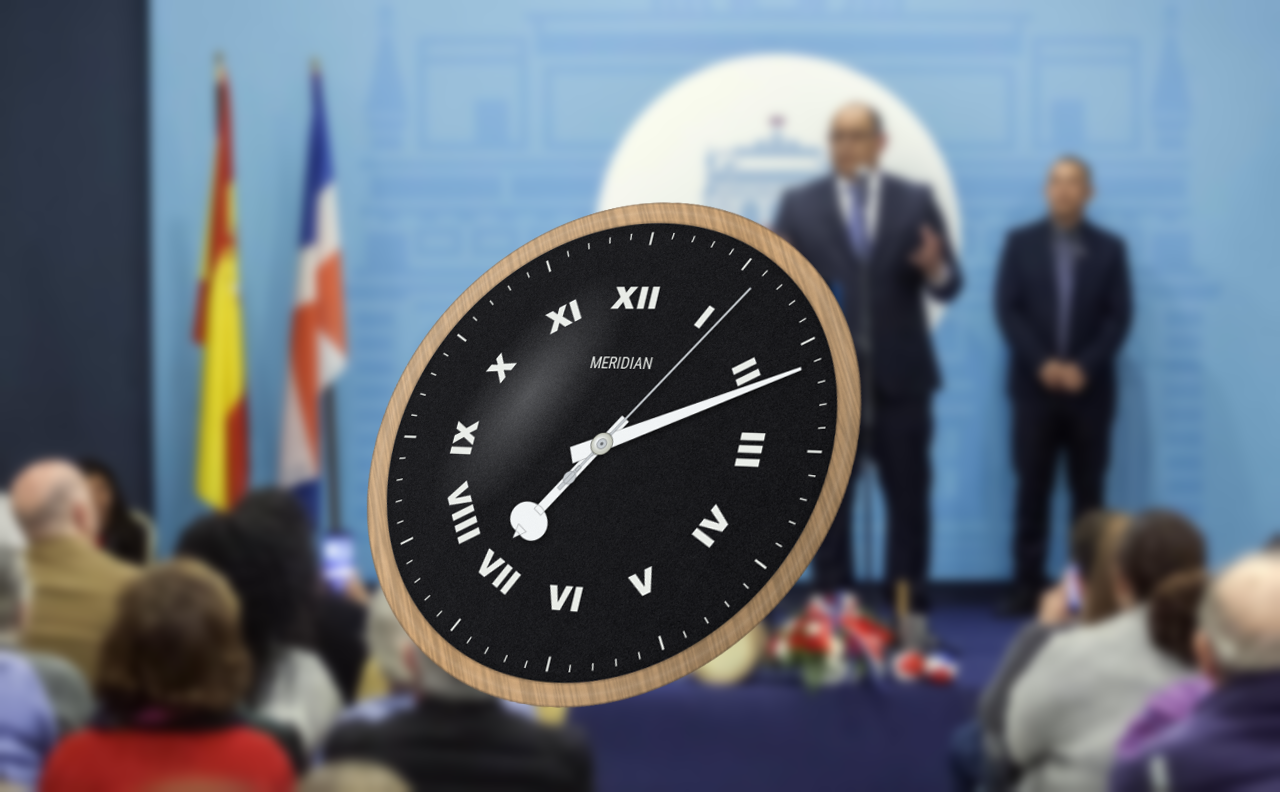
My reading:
7 h 11 min 06 s
